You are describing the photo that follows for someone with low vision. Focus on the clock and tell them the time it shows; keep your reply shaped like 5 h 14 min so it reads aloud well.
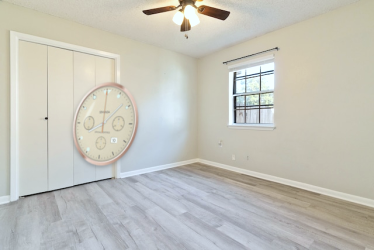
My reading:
8 h 08 min
